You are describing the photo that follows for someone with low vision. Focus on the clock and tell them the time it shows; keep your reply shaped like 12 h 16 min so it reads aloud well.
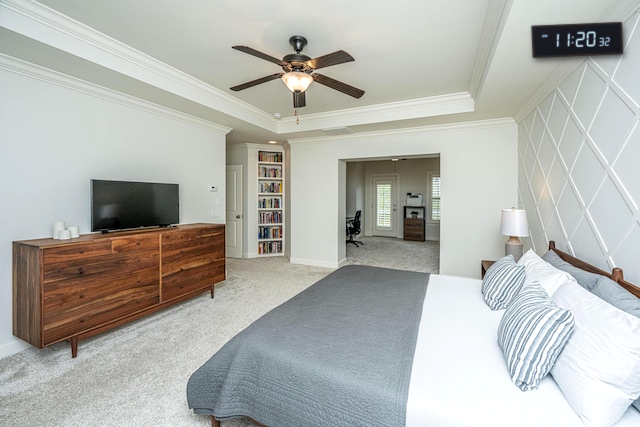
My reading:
11 h 20 min
